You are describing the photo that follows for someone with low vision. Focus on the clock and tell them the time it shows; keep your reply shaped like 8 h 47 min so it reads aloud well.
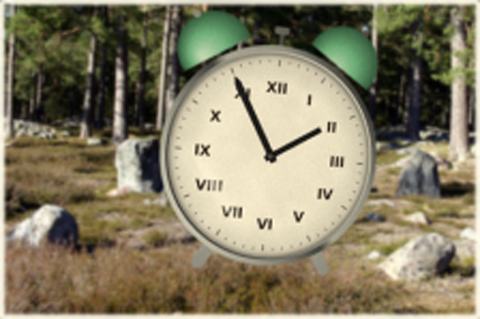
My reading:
1 h 55 min
